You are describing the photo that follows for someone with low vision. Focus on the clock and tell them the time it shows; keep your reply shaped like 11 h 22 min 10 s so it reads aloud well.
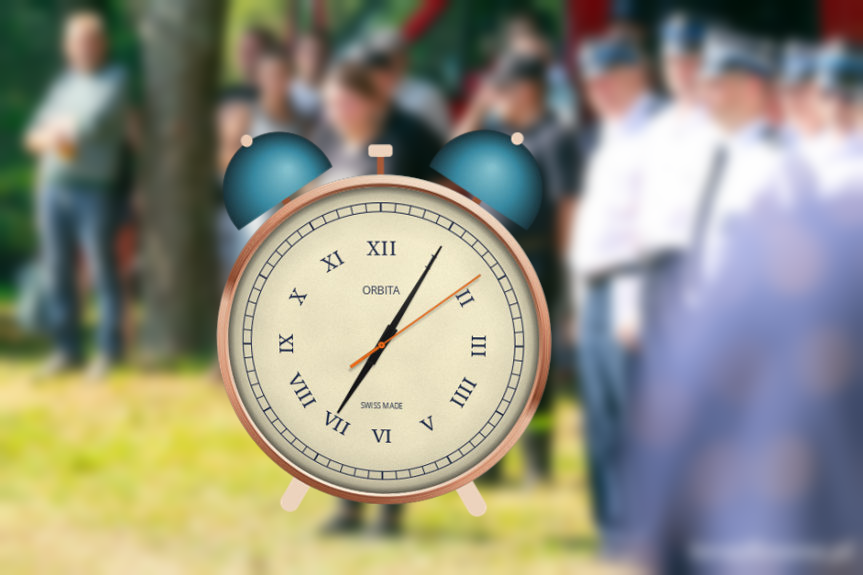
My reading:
7 h 05 min 09 s
